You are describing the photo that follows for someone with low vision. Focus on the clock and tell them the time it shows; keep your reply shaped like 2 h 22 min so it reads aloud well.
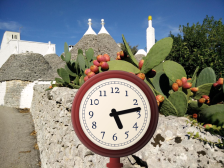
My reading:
5 h 13 min
